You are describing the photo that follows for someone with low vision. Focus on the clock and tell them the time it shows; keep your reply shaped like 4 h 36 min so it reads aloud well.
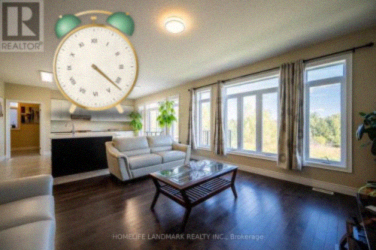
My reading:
4 h 22 min
